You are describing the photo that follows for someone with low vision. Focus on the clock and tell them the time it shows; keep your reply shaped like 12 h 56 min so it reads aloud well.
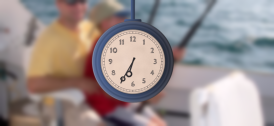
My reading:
6 h 35 min
